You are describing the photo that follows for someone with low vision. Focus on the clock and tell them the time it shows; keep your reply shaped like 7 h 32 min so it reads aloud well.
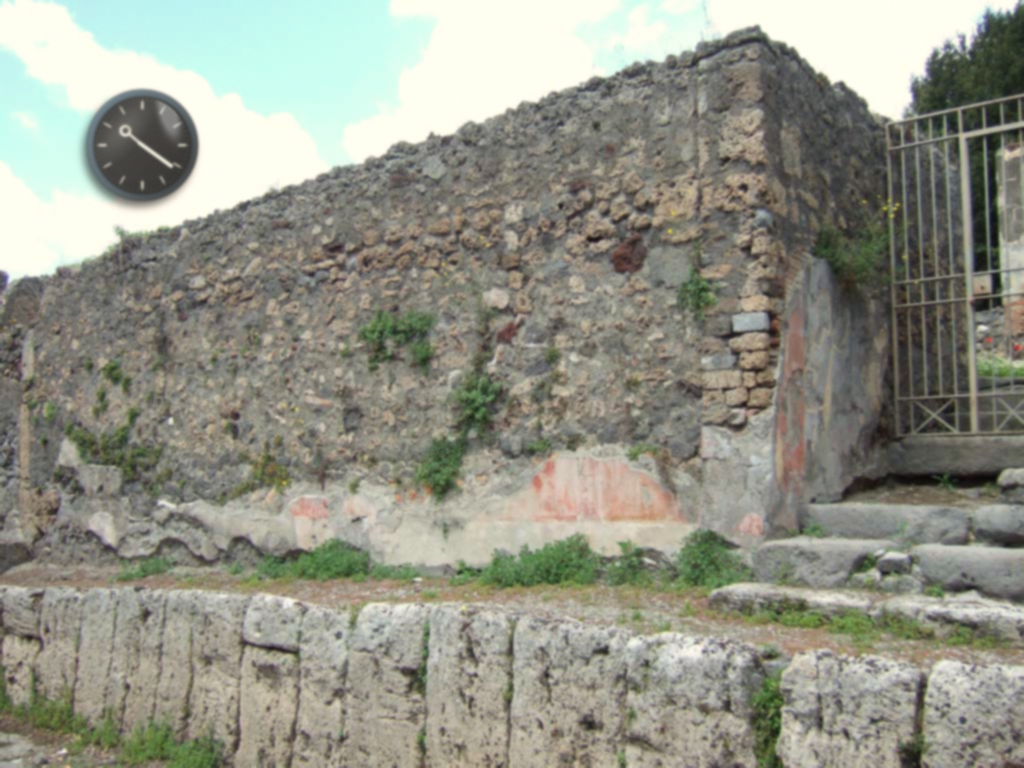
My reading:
10 h 21 min
